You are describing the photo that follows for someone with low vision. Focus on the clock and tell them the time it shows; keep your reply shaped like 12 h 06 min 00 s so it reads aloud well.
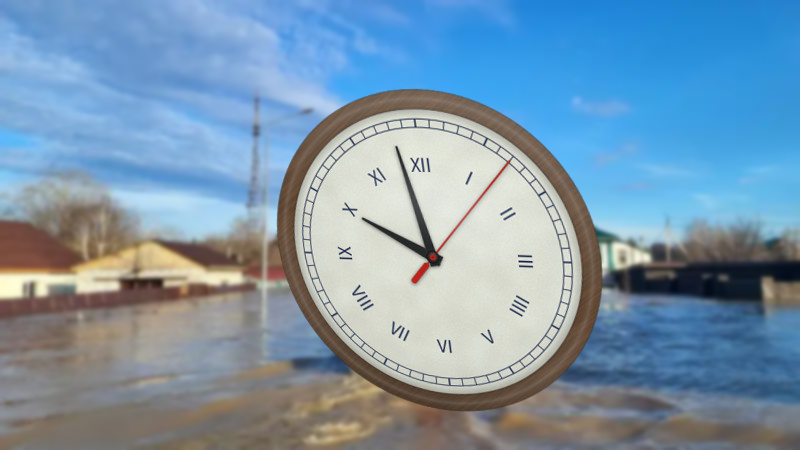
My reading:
9 h 58 min 07 s
